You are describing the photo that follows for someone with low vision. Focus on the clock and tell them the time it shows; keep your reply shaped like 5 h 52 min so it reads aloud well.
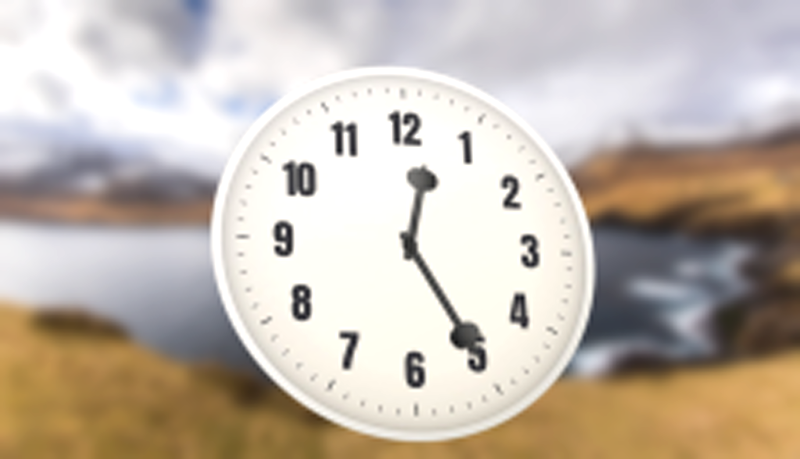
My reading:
12 h 25 min
